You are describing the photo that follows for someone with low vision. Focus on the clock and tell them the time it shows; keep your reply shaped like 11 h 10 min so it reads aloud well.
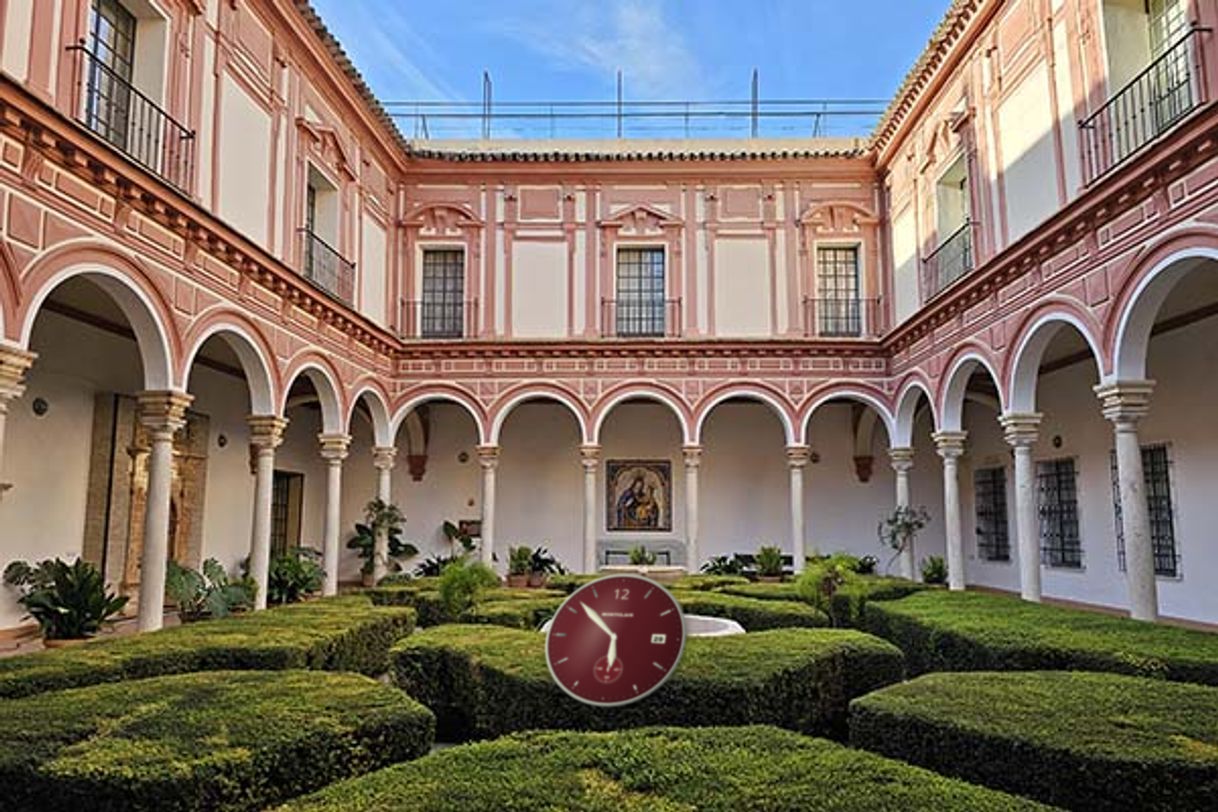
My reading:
5 h 52 min
